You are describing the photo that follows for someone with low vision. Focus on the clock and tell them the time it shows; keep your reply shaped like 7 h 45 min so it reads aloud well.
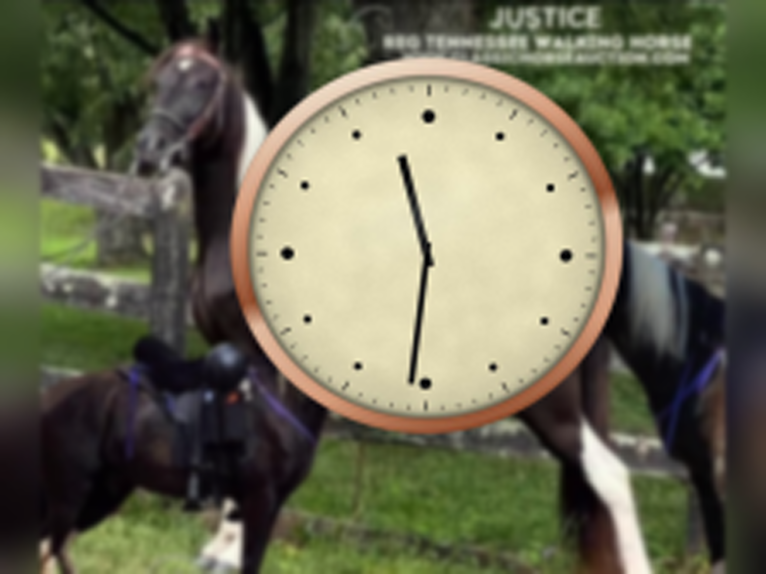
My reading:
11 h 31 min
